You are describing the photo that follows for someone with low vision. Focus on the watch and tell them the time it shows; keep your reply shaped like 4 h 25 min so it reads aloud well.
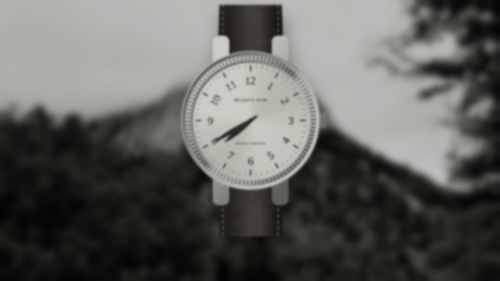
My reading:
7 h 40 min
